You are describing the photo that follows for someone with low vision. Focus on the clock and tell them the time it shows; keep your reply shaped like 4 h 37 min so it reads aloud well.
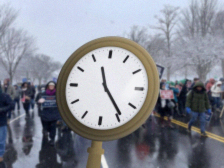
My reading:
11 h 24 min
